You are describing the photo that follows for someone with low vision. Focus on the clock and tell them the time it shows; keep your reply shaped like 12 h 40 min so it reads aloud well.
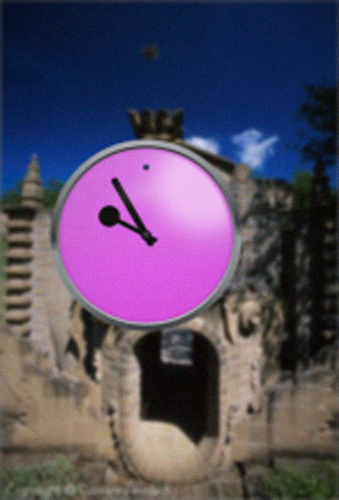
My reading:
9 h 55 min
